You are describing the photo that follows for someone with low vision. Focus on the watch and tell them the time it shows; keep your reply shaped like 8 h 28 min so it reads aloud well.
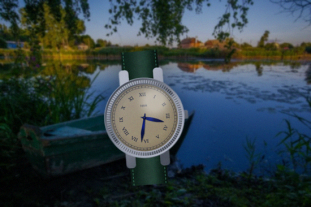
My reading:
3 h 32 min
